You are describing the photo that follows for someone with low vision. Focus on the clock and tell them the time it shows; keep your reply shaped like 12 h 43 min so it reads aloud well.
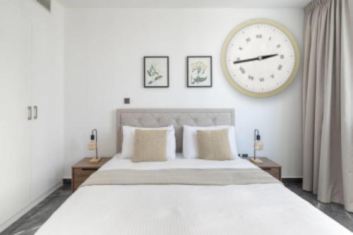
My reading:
2 h 44 min
